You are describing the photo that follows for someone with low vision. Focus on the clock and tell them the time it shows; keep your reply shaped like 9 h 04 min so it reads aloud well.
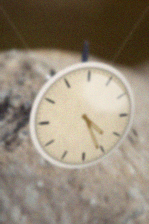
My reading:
4 h 26 min
